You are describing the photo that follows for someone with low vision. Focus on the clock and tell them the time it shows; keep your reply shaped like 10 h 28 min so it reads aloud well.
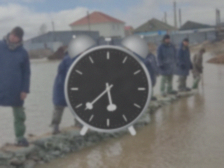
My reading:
5 h 38 min
